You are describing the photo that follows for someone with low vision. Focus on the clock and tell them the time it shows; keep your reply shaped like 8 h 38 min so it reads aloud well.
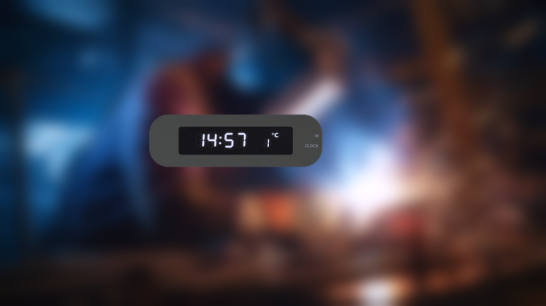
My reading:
14 h 57 min
